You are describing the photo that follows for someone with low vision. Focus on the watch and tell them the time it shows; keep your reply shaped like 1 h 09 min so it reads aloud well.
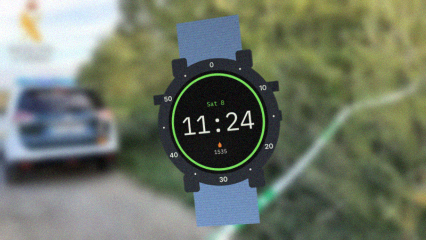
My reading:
11 h 24 min
